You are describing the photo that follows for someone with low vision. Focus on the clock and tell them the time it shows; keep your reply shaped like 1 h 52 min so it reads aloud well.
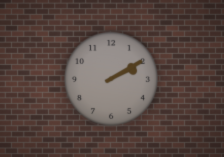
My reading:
2 h 10 min
